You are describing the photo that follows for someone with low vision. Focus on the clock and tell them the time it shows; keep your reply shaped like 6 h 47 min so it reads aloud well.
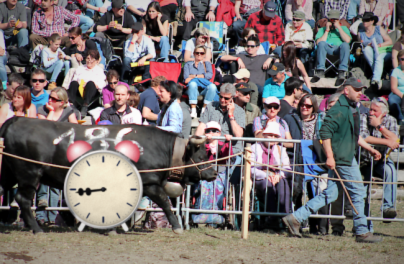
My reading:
8 h 44 min
